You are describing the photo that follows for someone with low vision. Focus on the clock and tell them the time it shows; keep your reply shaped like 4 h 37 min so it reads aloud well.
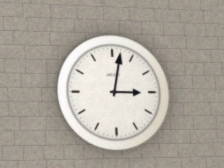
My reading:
3 h 02 min
